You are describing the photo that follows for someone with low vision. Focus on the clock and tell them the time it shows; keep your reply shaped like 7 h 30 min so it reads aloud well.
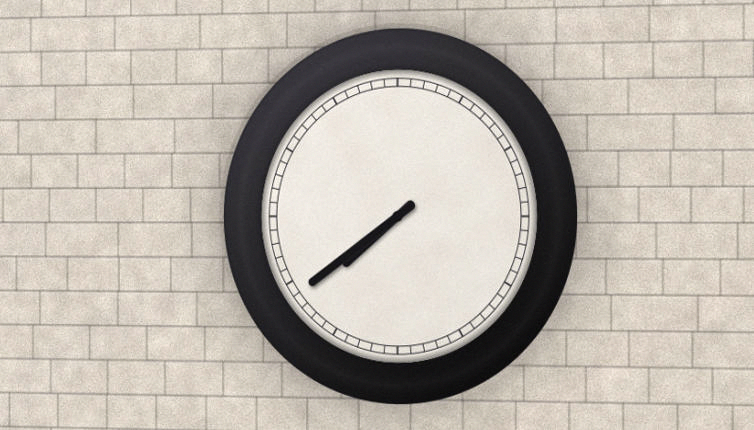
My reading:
7 h 39 min
